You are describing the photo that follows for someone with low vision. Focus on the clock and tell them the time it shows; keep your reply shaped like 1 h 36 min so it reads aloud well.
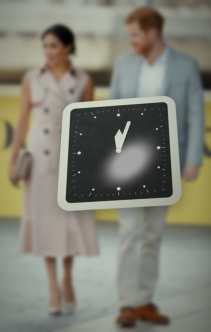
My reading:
12 h 03 min
